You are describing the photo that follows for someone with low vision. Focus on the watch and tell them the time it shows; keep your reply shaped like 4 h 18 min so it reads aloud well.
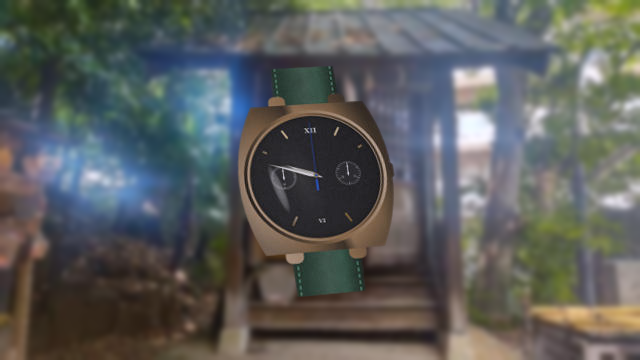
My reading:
9 h 48 min
